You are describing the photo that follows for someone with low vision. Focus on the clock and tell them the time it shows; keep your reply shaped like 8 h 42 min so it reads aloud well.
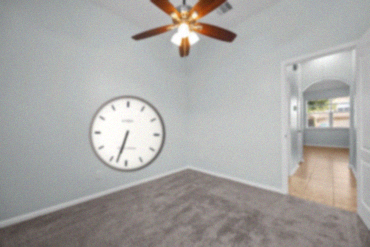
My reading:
6 h 33 min
